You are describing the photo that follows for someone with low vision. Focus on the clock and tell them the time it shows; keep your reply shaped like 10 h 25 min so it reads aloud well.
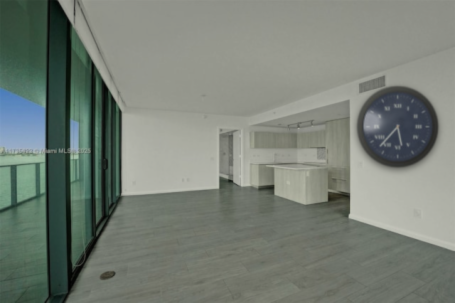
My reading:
5 h 37 min
